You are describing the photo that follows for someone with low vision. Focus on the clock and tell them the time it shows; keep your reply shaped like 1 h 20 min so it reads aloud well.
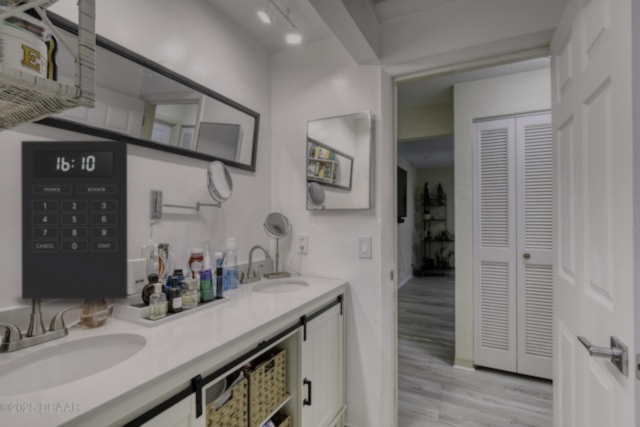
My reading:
16 h 10 min
